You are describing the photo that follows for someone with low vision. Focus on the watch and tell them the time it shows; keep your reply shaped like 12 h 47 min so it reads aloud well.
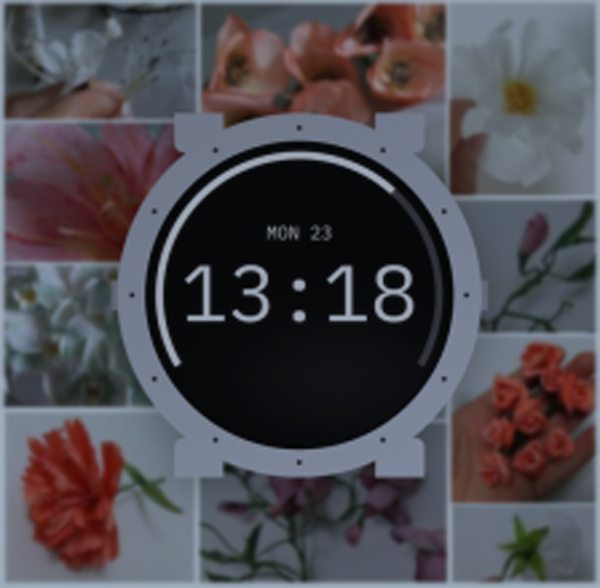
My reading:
13 h 18 min
